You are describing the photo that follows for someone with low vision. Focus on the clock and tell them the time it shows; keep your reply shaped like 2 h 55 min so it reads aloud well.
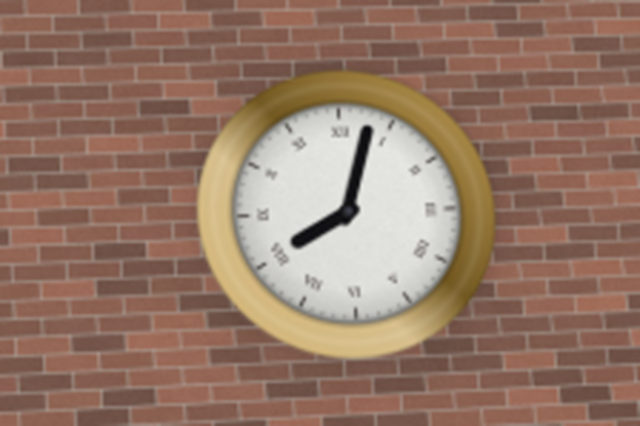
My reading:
8 h 03 min
